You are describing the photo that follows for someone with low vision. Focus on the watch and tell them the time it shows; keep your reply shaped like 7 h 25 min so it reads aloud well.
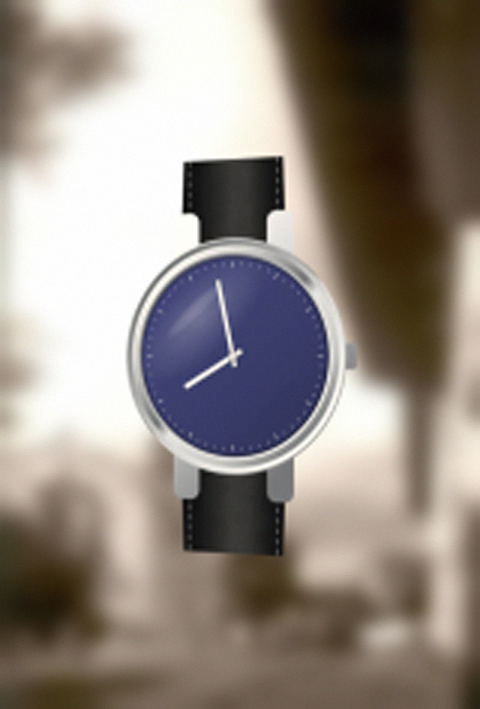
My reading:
7 h 58 min
